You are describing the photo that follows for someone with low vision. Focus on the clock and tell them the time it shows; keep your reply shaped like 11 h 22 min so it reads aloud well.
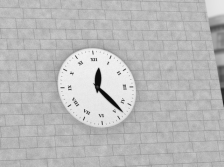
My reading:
12 h 23 min
